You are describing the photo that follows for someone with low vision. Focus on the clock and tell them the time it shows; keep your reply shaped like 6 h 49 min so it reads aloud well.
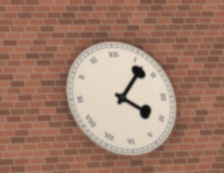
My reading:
4 h 07 min
